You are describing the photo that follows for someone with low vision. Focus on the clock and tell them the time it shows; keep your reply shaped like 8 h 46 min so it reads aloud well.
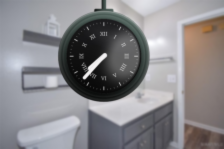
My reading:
7 h 37 min
